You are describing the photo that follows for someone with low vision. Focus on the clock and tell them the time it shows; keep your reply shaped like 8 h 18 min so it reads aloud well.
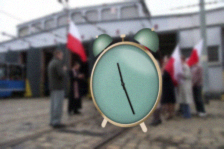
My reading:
11 h 26 min
